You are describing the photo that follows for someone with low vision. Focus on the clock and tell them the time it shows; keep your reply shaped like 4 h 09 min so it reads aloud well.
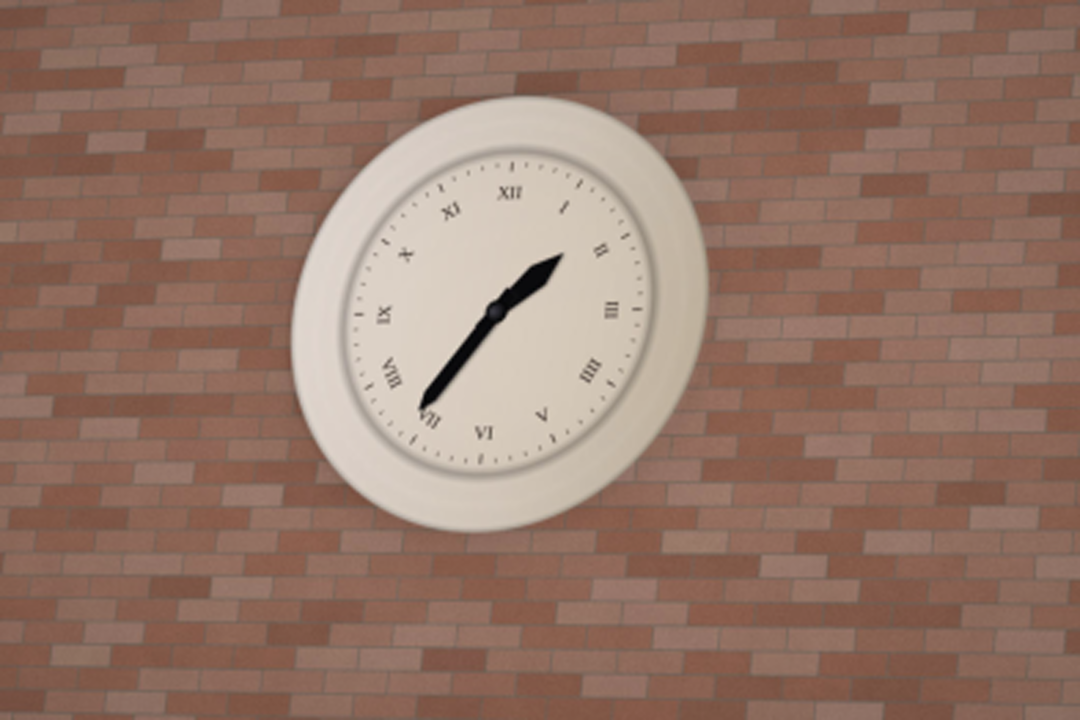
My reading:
1 h 36 min
